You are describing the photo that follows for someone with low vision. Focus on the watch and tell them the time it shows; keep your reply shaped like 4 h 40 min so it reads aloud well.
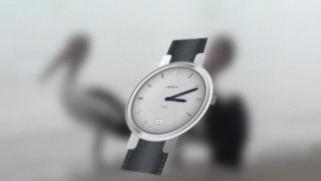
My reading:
3 h 11 min
